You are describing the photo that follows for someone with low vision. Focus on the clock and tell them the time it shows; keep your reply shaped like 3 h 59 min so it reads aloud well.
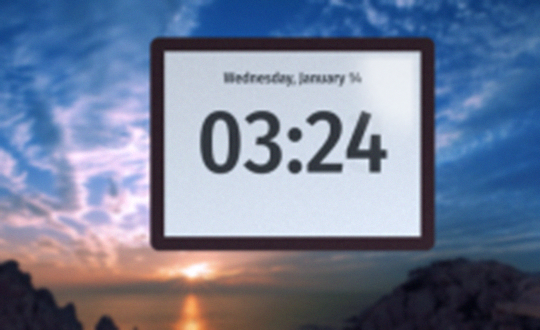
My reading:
3 h 24 min
